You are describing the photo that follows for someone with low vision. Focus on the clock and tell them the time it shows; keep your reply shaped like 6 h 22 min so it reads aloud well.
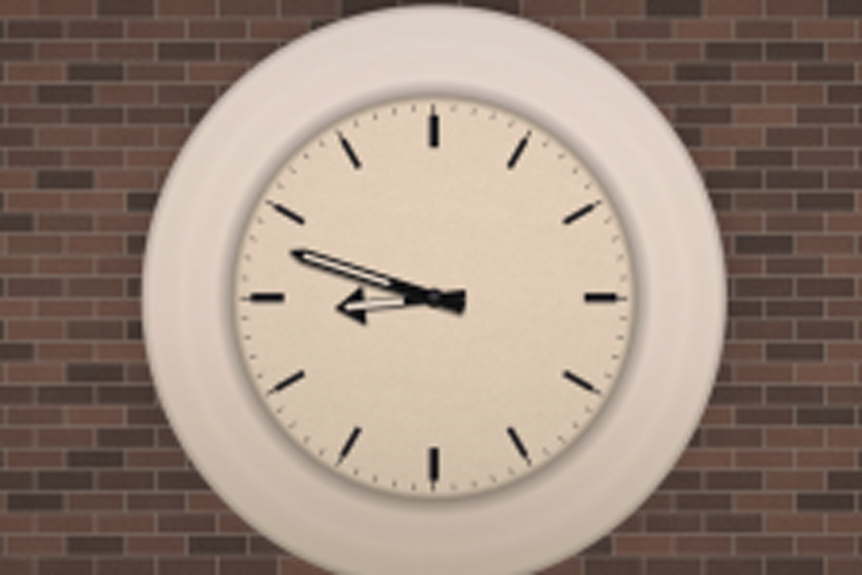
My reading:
8 h 48 min
